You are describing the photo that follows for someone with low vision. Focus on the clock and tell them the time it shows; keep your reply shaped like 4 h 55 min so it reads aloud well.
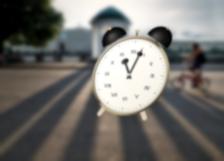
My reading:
11 h 03 min
